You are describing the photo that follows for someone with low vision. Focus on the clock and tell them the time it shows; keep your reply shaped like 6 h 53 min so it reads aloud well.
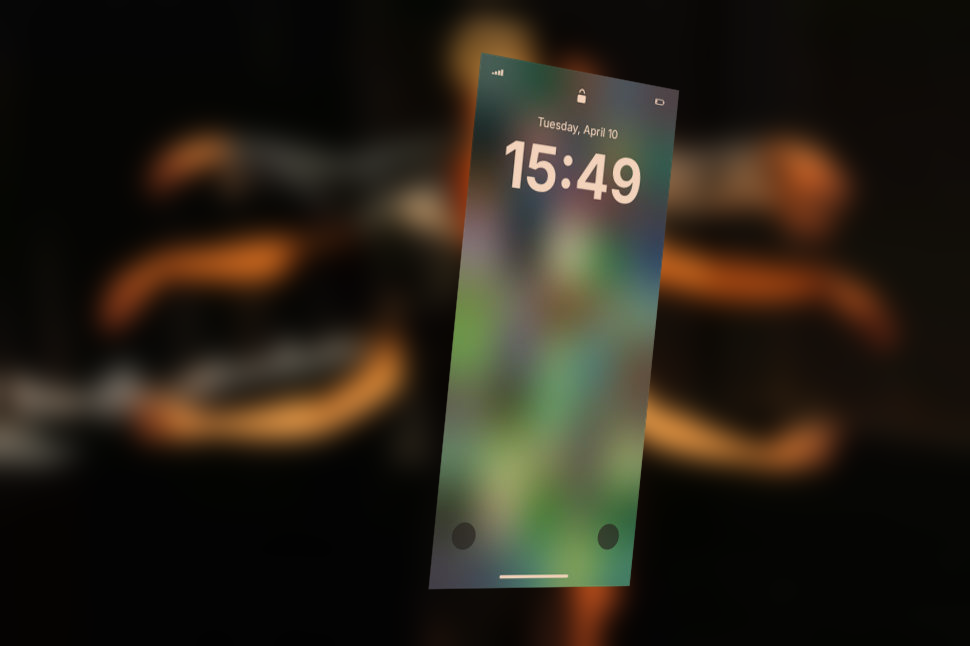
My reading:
15 h 49 min
